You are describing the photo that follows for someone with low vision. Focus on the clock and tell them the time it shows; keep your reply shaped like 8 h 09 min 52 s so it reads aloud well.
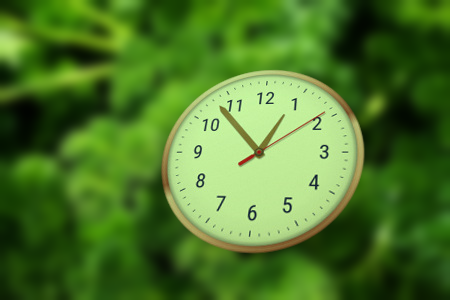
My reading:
12 h 53 min 09 s
